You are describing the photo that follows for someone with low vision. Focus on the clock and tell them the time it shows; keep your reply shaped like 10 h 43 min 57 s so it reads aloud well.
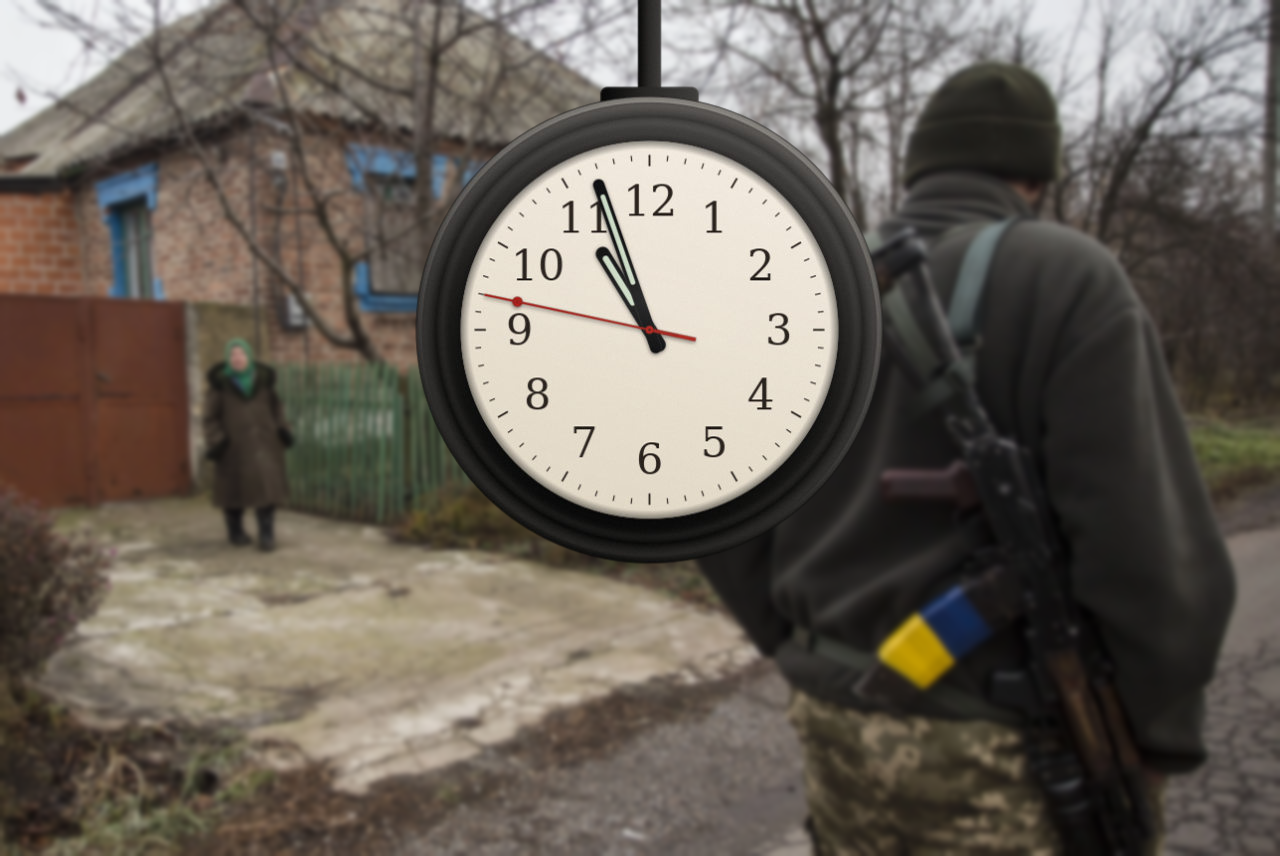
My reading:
10 h 56 min 47 s
